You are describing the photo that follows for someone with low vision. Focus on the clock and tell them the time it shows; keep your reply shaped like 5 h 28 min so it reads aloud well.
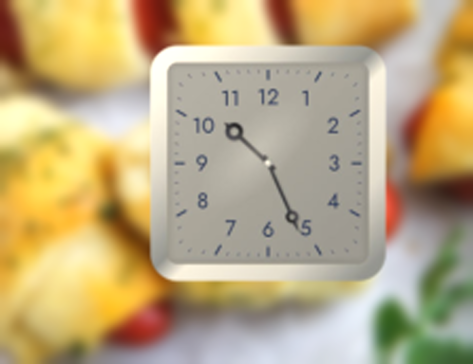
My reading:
10 h 26 min
